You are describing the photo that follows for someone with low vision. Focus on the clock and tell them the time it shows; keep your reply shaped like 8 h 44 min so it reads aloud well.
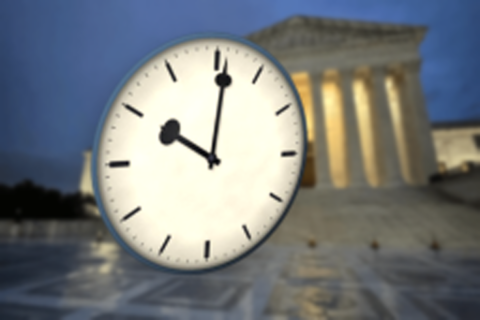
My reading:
10 h 01 min
